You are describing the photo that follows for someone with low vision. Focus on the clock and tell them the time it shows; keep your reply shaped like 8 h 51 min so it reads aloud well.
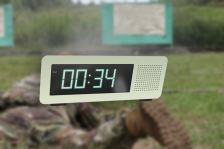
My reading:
0 h 34 min
